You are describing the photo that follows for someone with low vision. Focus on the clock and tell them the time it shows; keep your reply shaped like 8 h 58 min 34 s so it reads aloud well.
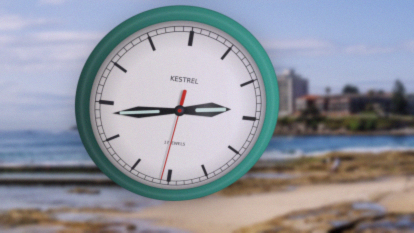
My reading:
2 h 43 min 31 s
